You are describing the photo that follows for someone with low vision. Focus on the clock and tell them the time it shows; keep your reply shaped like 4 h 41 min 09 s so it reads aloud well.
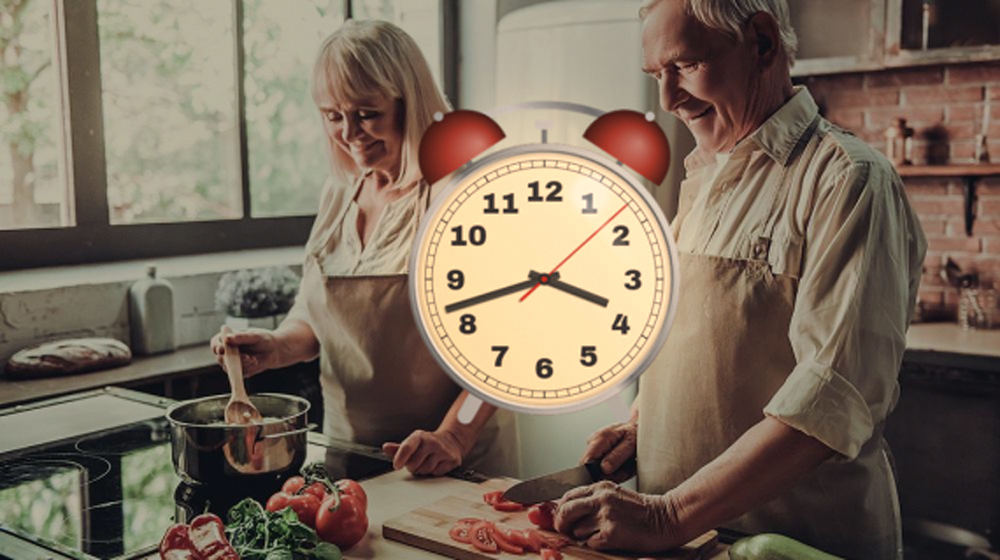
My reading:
3 h 42 min 08 s
